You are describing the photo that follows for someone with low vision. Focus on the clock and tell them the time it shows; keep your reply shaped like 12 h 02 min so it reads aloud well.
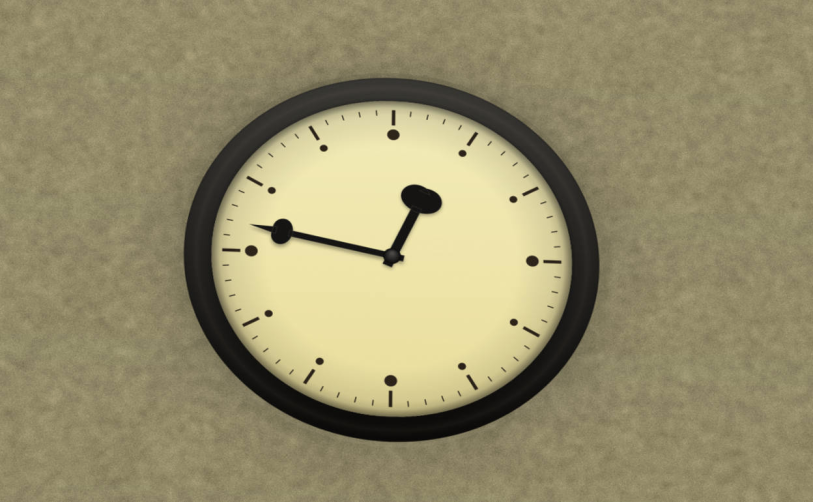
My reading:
12 h 47 min
